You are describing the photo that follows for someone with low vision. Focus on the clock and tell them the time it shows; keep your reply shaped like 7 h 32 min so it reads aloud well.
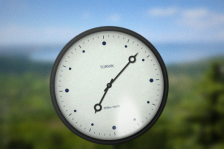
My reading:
7 h 08 min
